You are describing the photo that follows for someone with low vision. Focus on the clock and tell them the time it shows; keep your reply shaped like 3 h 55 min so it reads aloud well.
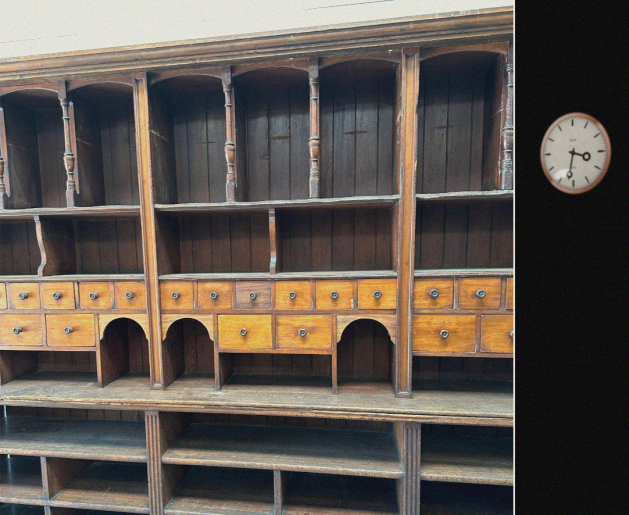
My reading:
3 h 32 min
